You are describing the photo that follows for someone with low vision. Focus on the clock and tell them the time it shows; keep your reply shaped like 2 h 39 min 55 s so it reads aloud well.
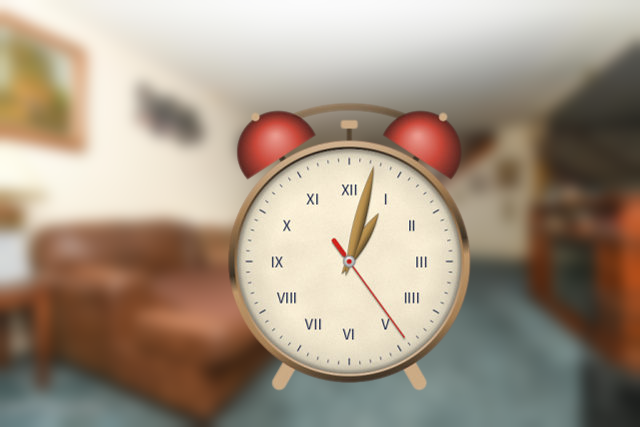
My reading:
1 h 02 min 24 s
